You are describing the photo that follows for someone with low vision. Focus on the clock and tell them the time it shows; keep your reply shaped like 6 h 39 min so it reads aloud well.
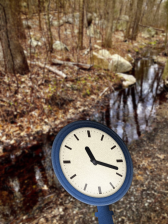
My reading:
11 h 18 min
